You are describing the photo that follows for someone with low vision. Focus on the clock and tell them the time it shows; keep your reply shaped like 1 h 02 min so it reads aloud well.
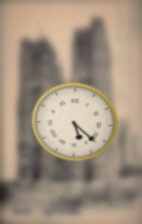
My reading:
5 h 22 min
